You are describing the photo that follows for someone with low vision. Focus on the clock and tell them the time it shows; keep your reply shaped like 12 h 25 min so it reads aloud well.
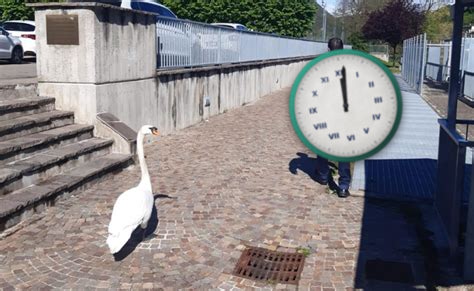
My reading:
12 h 01 min
